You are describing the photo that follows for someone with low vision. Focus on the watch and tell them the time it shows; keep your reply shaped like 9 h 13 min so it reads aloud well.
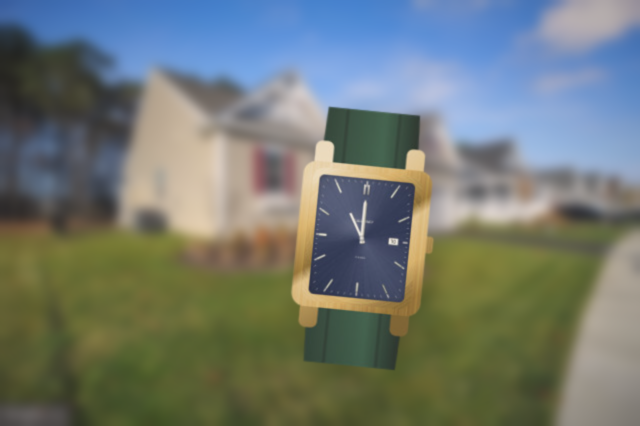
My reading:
11 h 00 min
